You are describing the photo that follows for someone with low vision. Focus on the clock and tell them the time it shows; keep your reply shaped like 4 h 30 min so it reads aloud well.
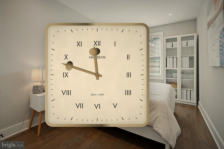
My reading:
11 h 48 min
